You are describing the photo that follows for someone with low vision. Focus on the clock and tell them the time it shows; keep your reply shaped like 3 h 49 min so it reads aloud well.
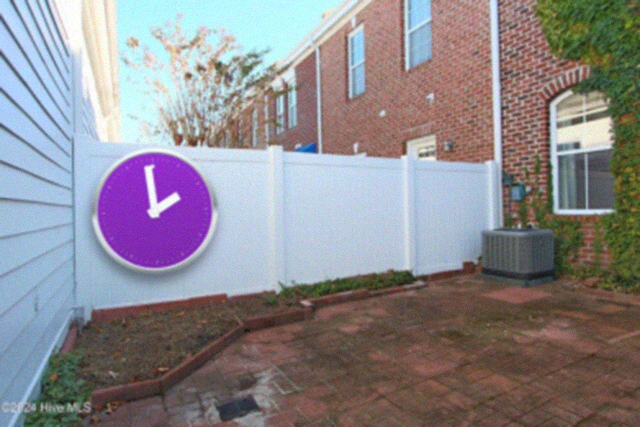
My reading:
1 h 59 min
